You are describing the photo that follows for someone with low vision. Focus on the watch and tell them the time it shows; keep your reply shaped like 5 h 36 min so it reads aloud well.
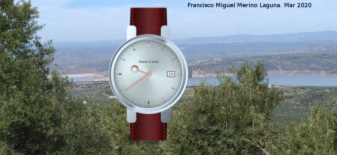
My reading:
9 h 39 min
